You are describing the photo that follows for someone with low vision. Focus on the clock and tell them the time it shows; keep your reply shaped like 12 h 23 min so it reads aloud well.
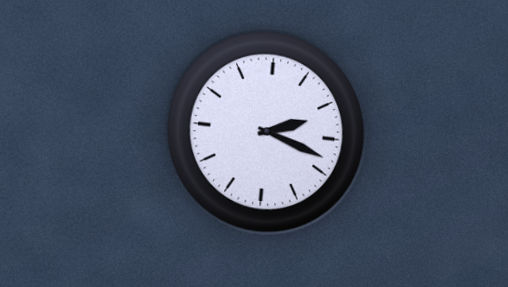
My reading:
2 h 18 min
